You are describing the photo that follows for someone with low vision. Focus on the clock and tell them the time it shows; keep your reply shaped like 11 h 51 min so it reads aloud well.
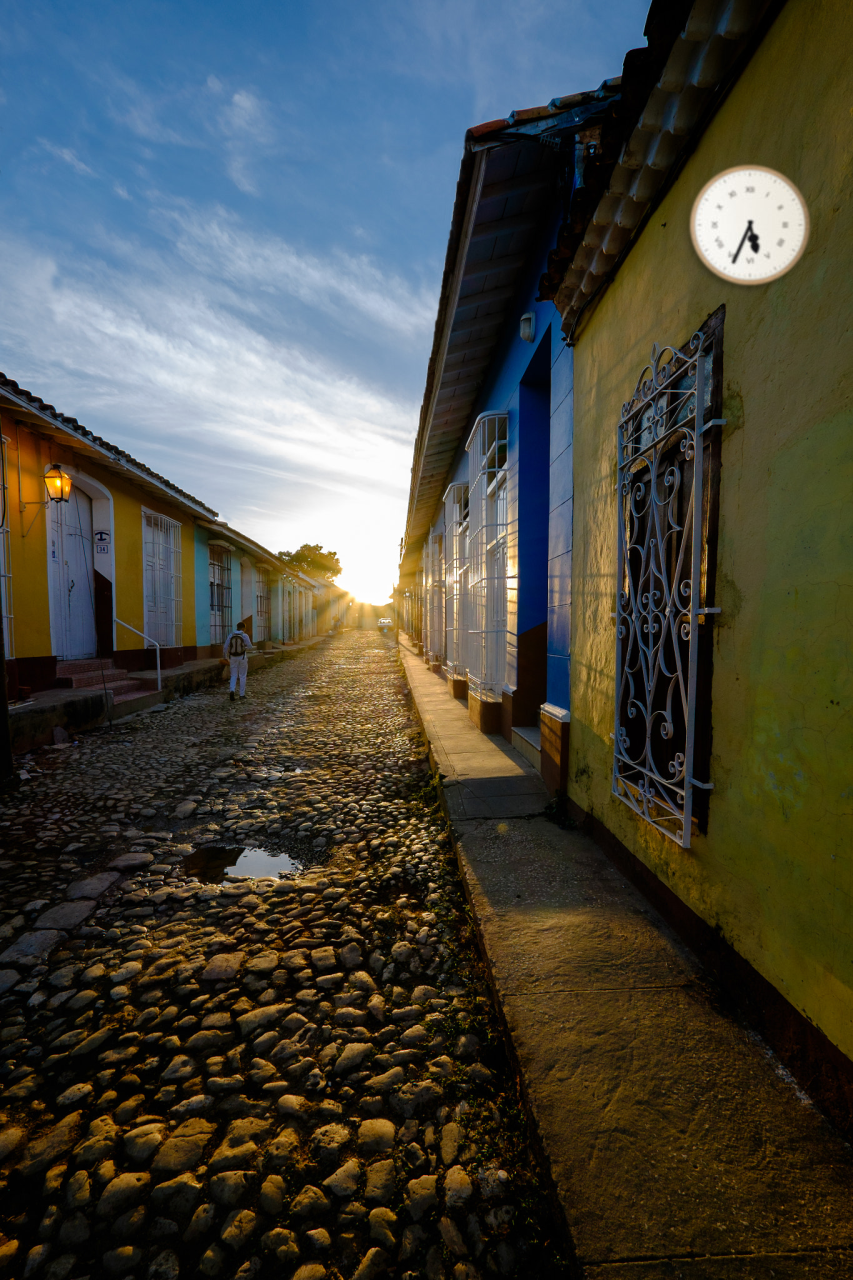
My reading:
5 h 34 min
